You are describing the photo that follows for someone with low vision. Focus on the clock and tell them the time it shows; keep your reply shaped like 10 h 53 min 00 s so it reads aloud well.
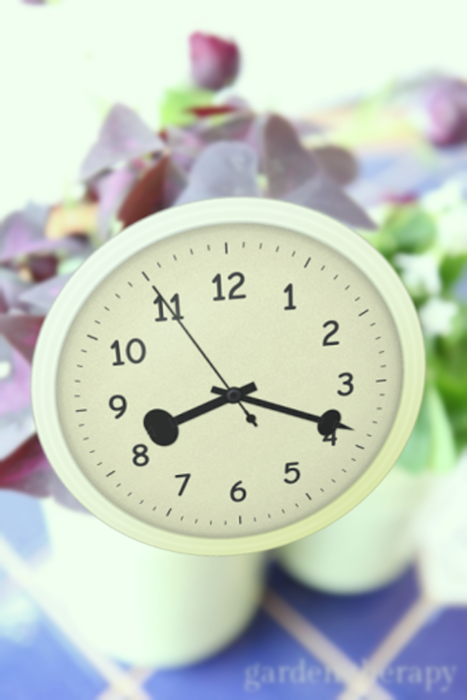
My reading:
8 h 18 min 55 s
